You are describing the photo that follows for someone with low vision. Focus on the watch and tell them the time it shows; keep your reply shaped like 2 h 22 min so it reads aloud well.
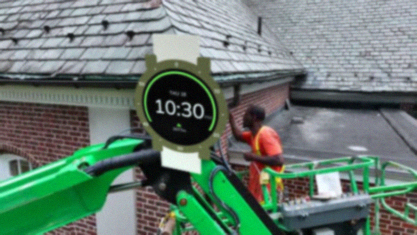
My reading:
10 h 30 min
